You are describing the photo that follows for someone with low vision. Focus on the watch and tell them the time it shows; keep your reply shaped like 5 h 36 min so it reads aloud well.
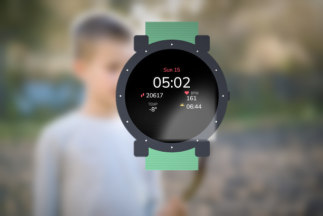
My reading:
5 h 02 min
